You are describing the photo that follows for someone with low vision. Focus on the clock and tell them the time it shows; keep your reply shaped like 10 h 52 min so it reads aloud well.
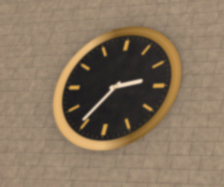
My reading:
2 h 36 min
